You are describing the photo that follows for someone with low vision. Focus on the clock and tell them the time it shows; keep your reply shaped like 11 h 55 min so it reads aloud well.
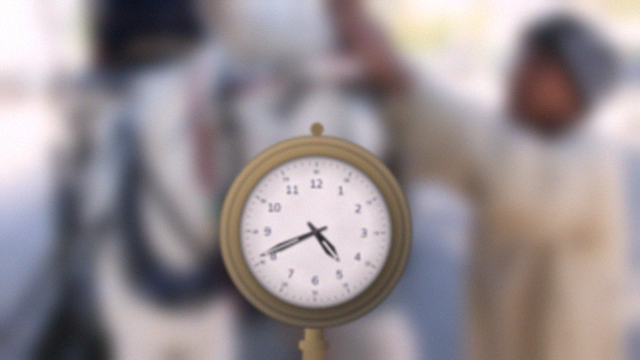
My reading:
4 h 41 min
